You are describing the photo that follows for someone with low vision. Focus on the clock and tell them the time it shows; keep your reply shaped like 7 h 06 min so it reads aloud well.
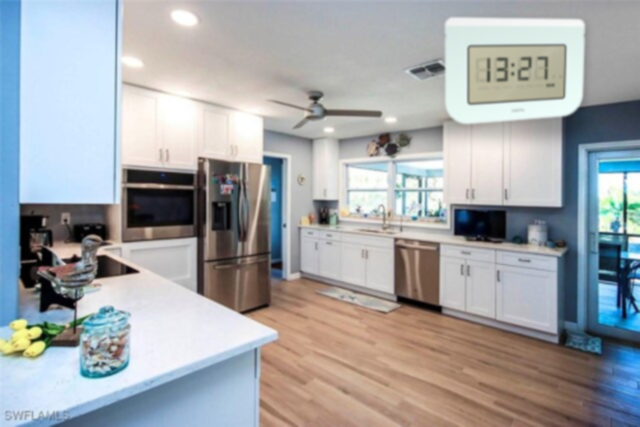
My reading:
13 h 27 min
